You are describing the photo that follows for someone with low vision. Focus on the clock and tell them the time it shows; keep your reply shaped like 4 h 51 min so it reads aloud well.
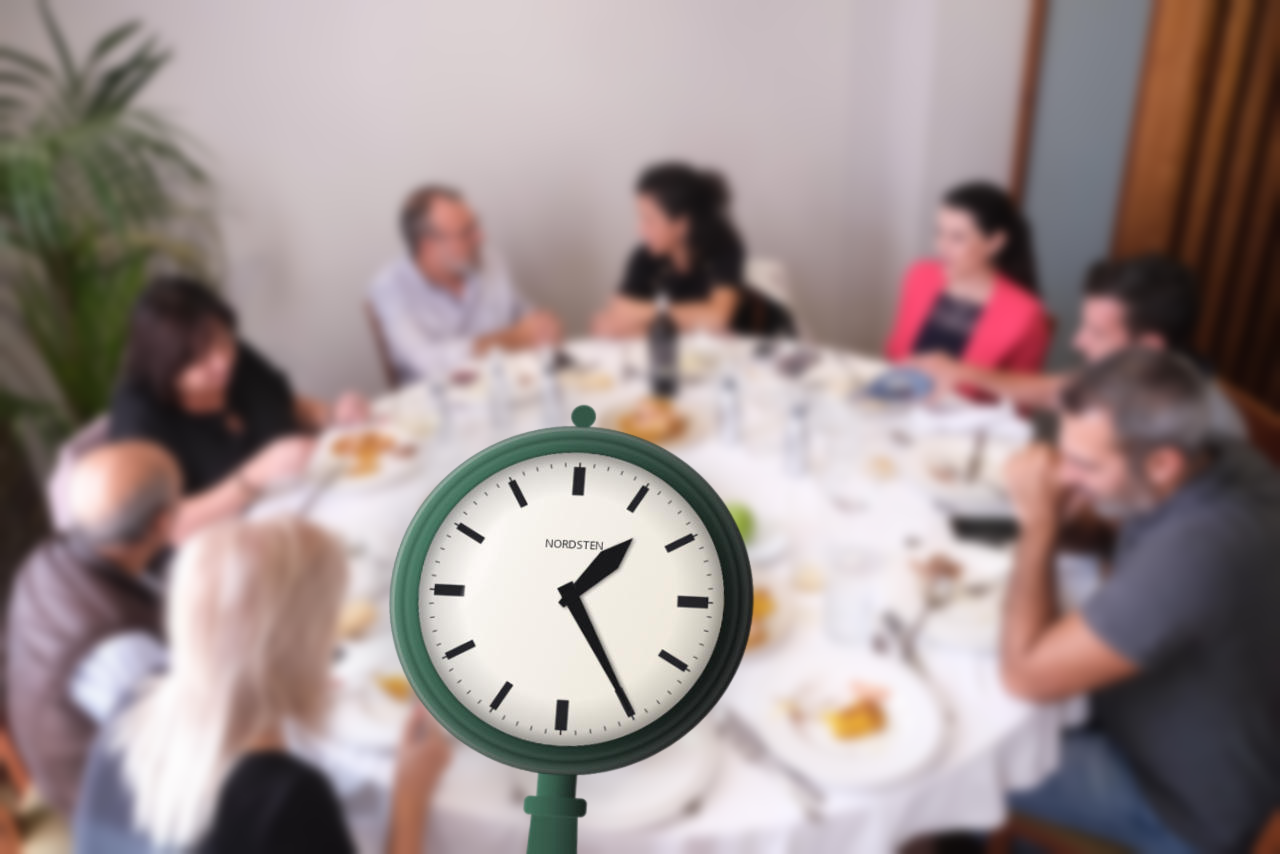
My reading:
1 h 25 min
